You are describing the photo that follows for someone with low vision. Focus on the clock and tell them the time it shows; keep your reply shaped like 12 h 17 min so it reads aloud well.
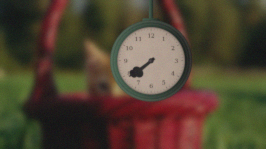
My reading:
7 h 39 min
